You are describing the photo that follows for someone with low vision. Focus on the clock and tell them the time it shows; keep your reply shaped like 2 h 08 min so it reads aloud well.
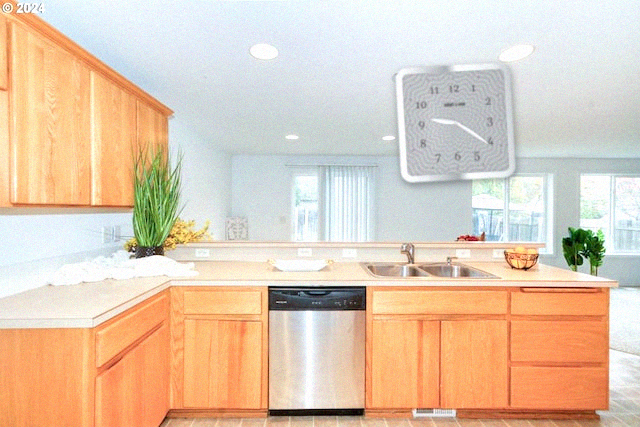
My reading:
9 h 21 min
